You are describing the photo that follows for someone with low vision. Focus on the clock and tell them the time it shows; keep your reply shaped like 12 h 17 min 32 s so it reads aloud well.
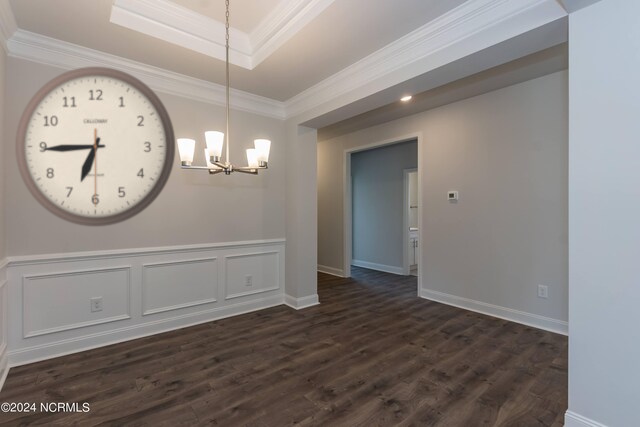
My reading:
6 h 44 min 30 s
